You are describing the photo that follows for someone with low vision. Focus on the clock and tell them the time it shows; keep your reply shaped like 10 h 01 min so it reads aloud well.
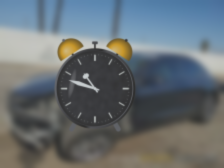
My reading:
10 h 48 min
